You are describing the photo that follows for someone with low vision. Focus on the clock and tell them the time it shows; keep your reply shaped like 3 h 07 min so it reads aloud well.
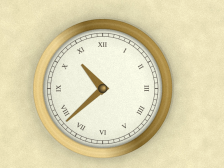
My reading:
10 h 38 min
